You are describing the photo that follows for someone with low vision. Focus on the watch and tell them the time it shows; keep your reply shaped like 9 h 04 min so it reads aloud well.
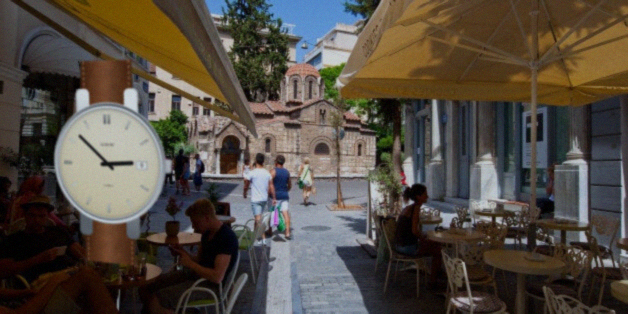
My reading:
2 h 52 min
